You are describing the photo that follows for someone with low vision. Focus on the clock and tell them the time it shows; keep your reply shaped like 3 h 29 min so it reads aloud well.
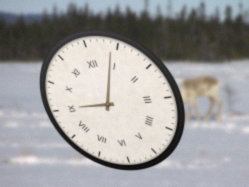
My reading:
9 h 04 min
